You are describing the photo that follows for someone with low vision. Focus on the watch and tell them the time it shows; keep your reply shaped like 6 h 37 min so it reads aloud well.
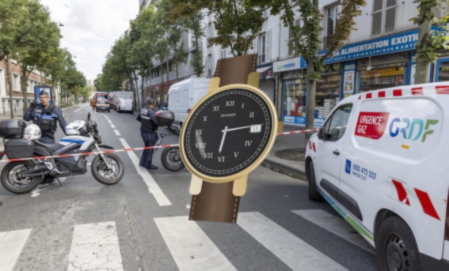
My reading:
6 h 14 min
